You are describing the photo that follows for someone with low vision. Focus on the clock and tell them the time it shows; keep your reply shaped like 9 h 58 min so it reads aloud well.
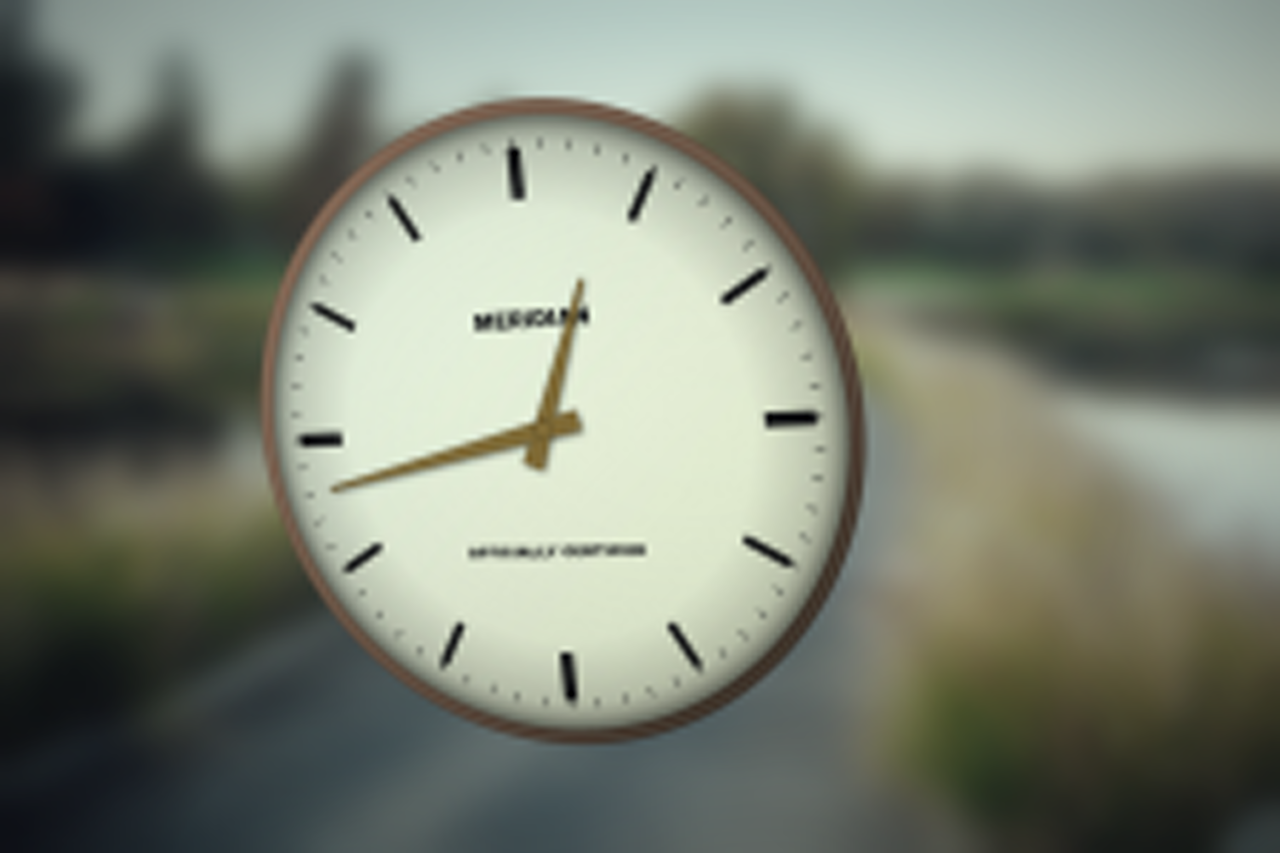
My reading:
12 h 43 min
